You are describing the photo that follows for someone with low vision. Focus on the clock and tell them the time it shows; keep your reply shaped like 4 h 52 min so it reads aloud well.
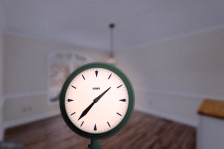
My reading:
1 h 37 min
